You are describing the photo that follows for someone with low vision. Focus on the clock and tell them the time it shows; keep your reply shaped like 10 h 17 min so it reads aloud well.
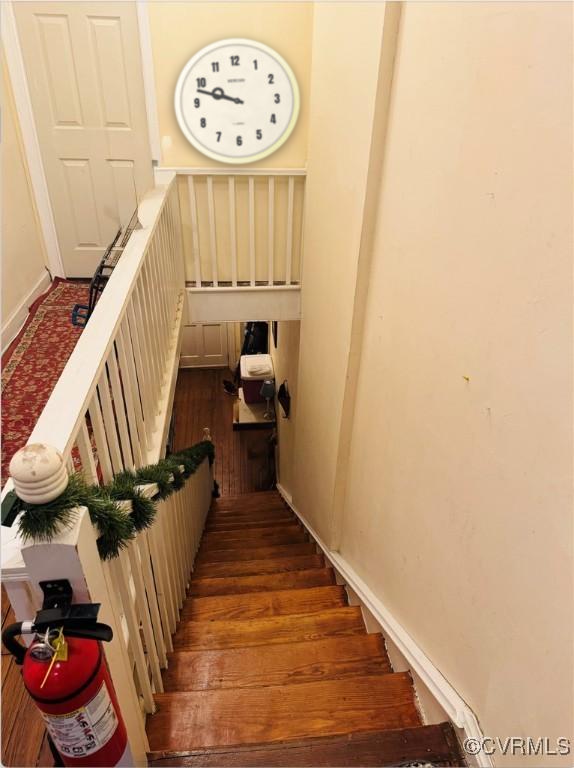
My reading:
9 h 48 min
